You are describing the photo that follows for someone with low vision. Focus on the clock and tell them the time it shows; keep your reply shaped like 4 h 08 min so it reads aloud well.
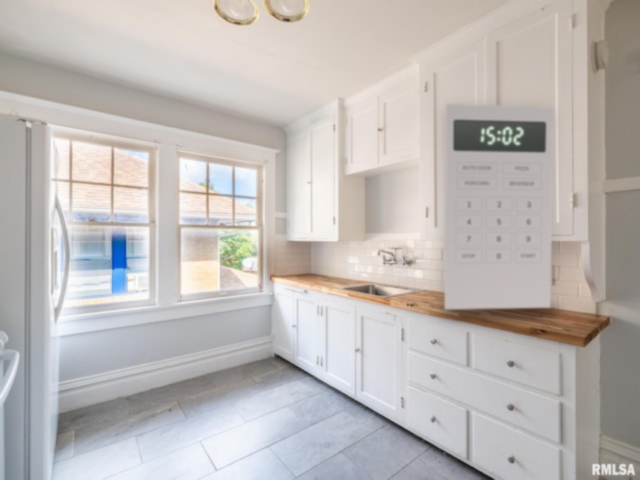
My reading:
15 h 02 min
